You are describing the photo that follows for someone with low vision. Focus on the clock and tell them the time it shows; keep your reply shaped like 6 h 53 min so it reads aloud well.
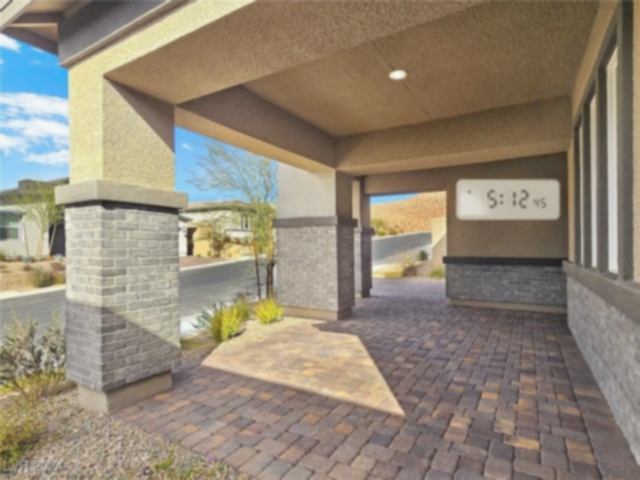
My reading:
5 h 12 min
